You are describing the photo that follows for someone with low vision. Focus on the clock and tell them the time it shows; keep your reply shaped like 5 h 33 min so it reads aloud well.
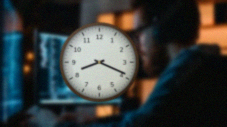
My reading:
8 h 19 min
